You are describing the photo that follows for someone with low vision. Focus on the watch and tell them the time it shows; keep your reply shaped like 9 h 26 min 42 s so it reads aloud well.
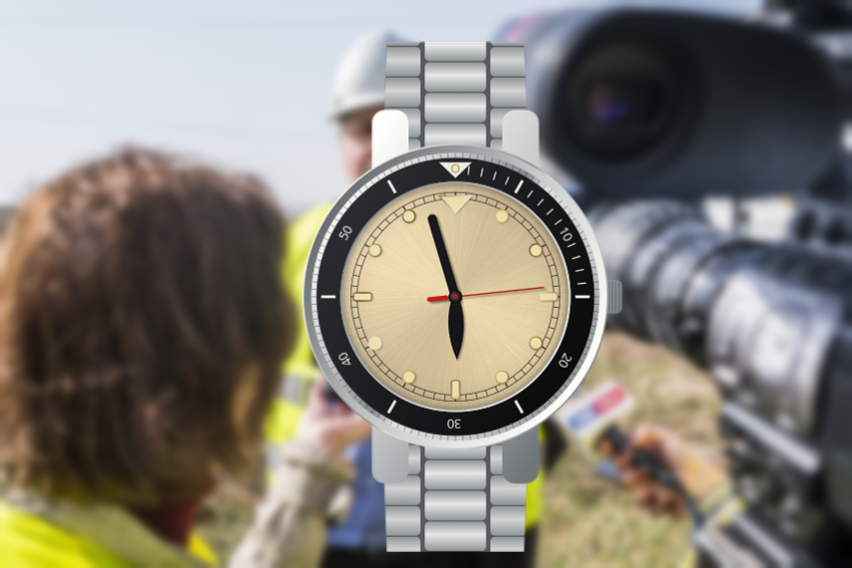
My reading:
5 h 57 min 14 s
